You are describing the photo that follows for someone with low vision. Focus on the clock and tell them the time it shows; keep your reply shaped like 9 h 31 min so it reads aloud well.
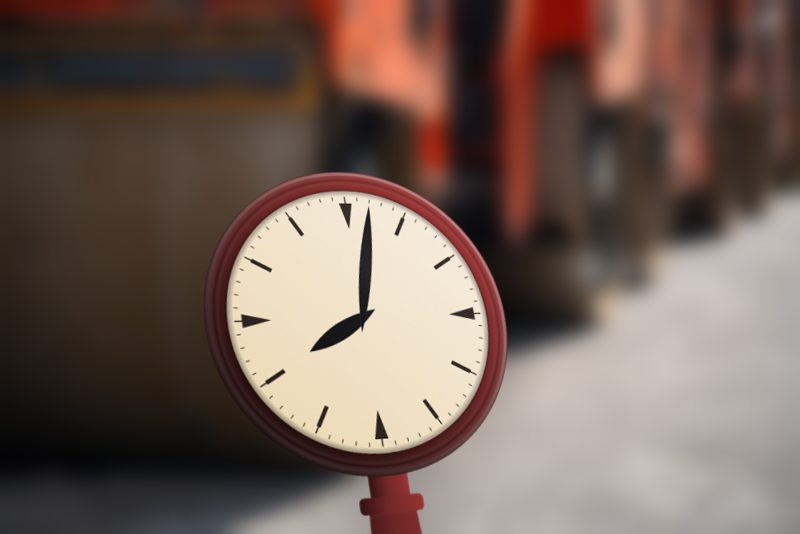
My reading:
8 h 02 min
